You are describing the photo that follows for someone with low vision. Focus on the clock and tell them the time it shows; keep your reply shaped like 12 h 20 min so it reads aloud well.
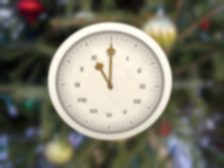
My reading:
11 h 00 min
